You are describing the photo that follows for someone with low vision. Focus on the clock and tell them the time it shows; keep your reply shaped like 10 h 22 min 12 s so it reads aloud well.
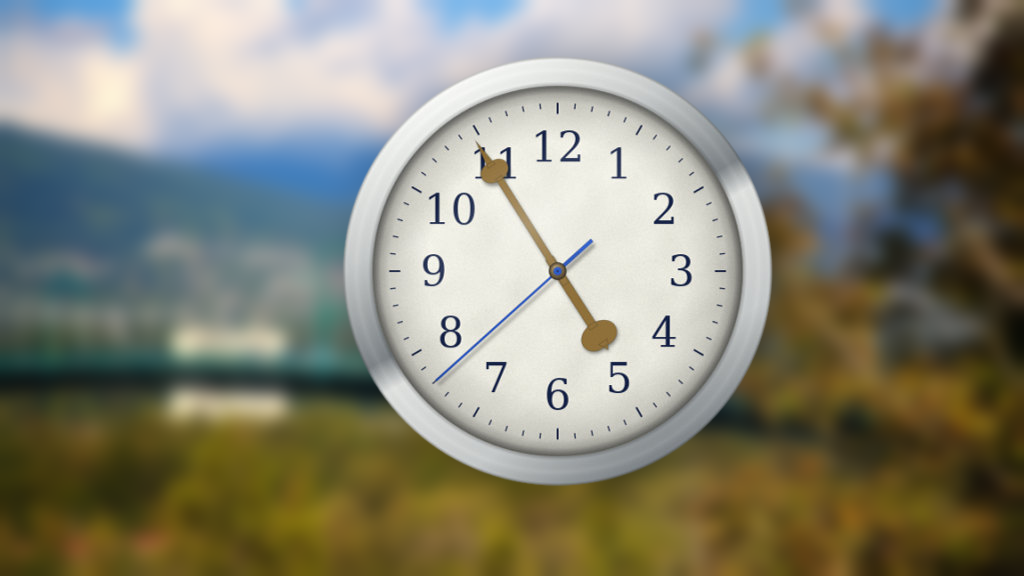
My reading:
4 h 54 min 38 s
